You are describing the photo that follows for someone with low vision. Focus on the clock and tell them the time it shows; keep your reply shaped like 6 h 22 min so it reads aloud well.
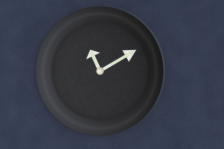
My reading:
11 h 10 min
